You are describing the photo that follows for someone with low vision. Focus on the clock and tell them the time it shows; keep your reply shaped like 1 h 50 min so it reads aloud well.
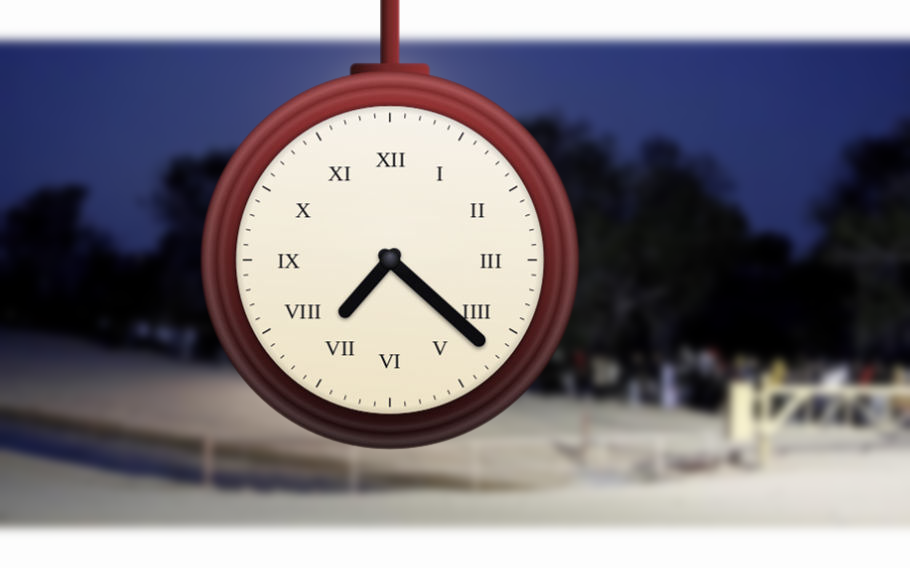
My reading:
7 h 22 min
